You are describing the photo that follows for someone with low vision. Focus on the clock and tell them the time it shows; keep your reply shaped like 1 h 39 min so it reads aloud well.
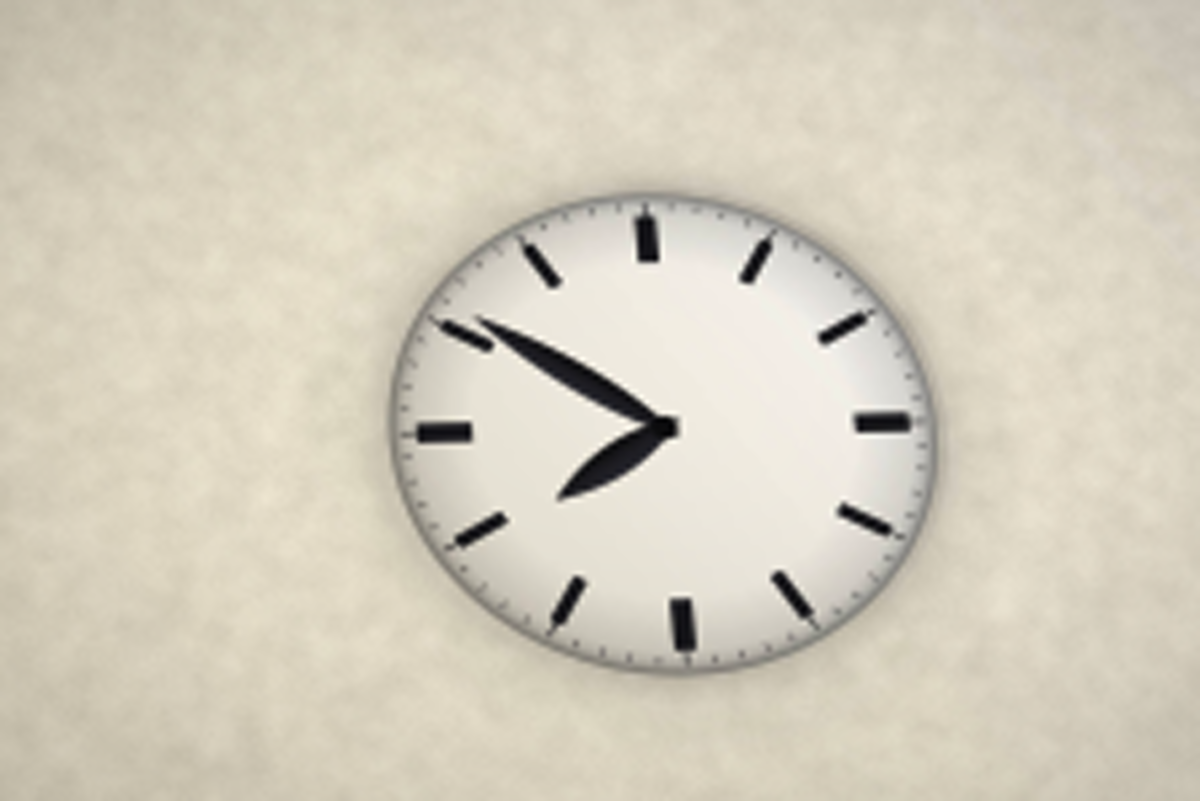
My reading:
7 h 51 min
